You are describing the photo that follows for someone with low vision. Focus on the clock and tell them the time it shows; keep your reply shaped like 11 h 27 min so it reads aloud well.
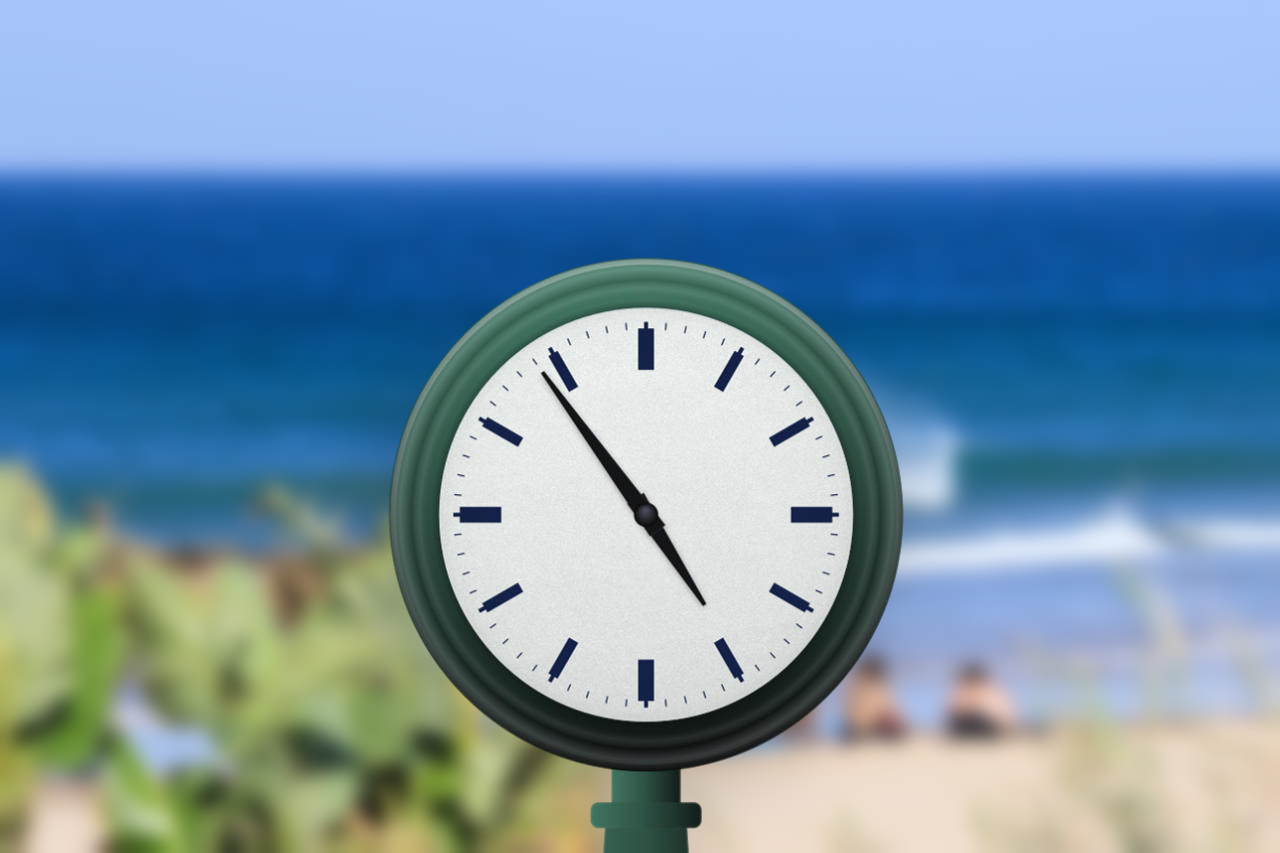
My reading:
4 h 54 min
